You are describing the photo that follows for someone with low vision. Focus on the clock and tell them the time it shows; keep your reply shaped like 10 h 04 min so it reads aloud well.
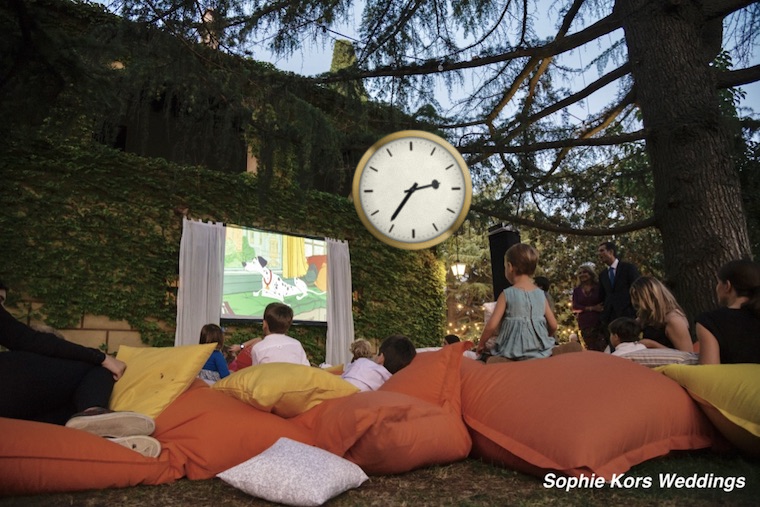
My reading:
2 h 36 min
